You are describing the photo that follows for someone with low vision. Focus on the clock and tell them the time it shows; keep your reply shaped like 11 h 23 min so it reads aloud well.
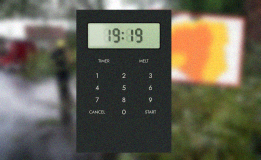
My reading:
19 h 19 min
